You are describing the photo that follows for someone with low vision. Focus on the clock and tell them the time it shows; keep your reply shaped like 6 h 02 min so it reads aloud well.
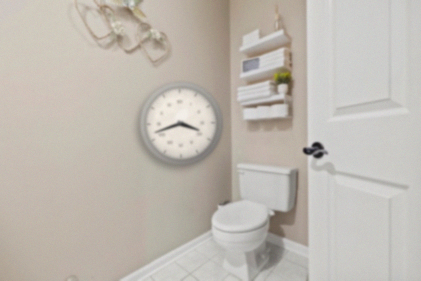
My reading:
3 h 42 min
